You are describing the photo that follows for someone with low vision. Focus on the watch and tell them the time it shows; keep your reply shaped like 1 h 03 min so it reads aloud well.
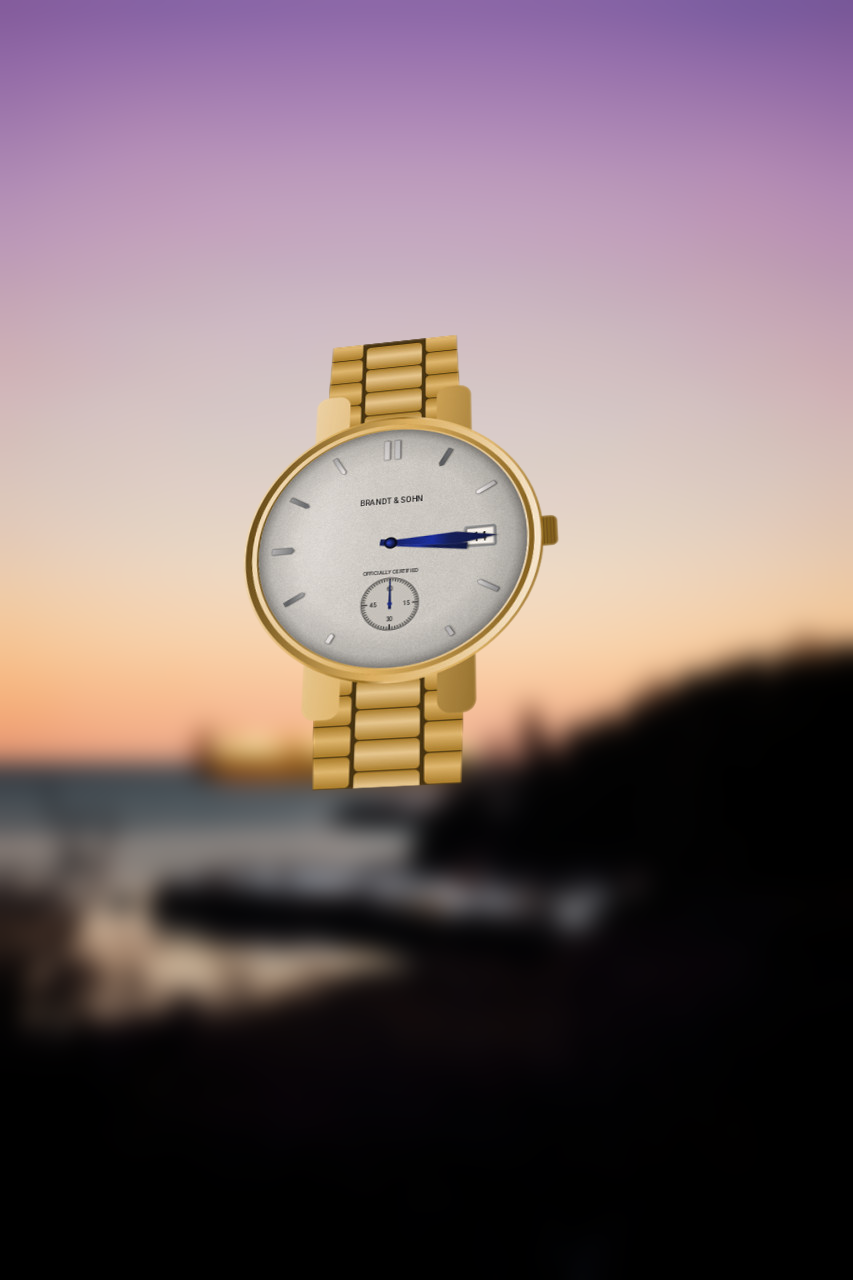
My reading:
3 h 15 min
